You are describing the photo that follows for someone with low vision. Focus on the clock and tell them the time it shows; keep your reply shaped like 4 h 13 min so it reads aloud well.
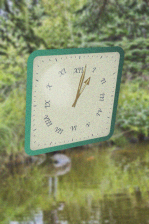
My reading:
1 h 02 min
